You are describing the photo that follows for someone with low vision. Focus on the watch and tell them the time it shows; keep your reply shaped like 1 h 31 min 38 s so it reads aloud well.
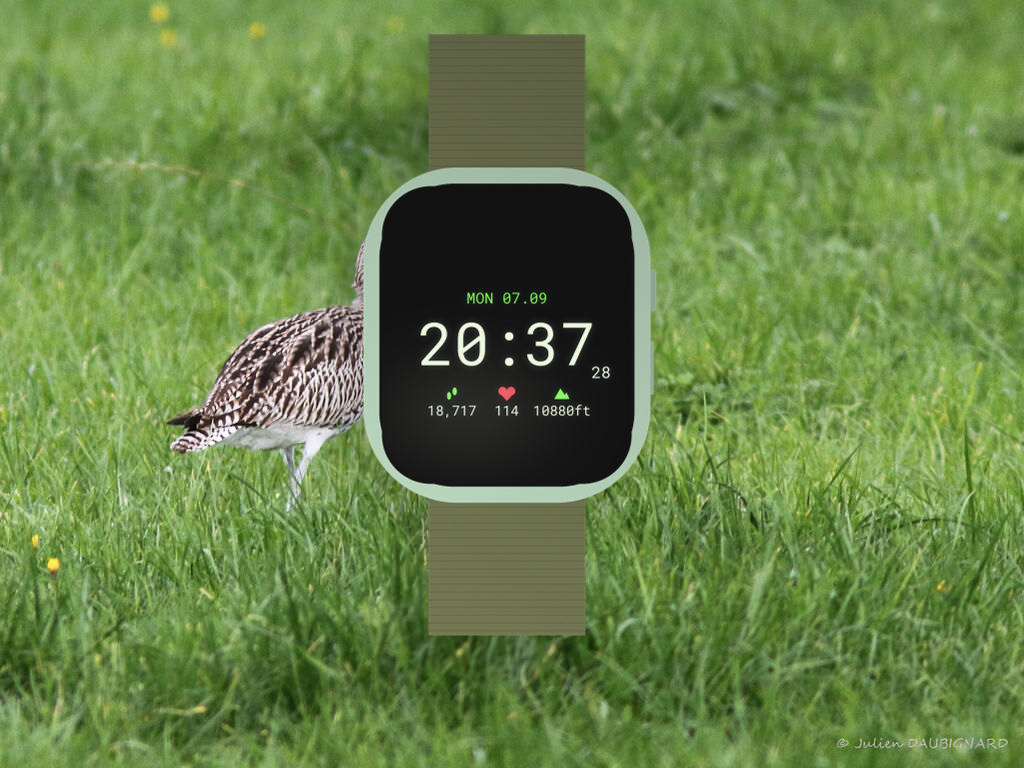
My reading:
20 h 37 min 28 s
